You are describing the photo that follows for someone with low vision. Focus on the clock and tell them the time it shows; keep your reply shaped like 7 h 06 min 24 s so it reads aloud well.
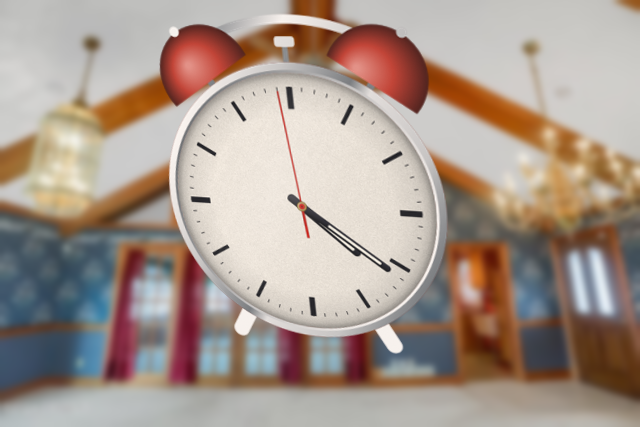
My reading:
4 h 20 min 59 s
